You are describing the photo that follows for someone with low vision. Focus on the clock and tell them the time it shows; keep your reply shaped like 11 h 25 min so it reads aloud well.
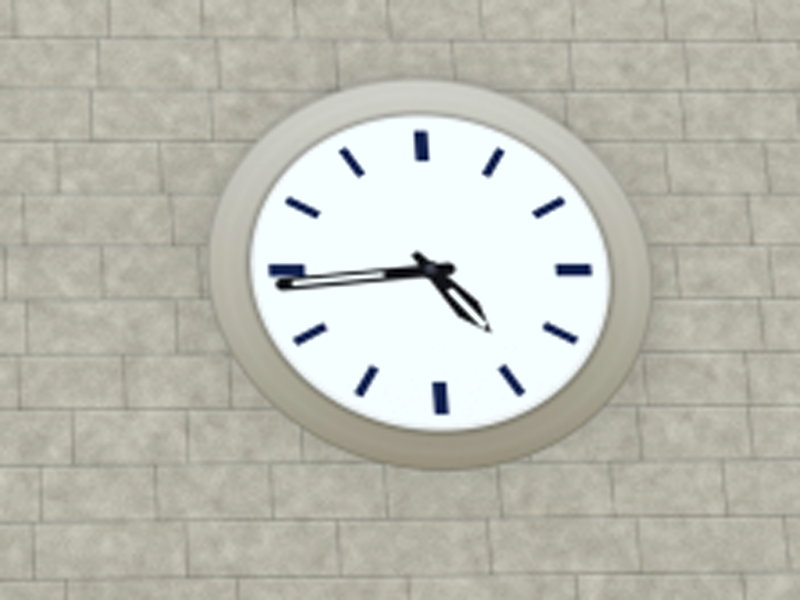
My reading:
4 h 44 min
